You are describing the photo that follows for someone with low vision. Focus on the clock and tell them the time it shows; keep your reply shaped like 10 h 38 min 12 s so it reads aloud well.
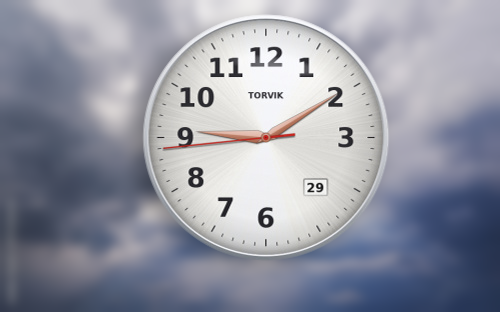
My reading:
9 h 09 min 44 s
